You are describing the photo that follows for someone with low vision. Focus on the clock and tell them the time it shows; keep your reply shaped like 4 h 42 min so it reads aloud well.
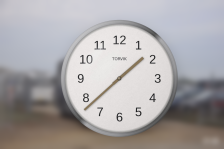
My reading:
1 h 38 min
